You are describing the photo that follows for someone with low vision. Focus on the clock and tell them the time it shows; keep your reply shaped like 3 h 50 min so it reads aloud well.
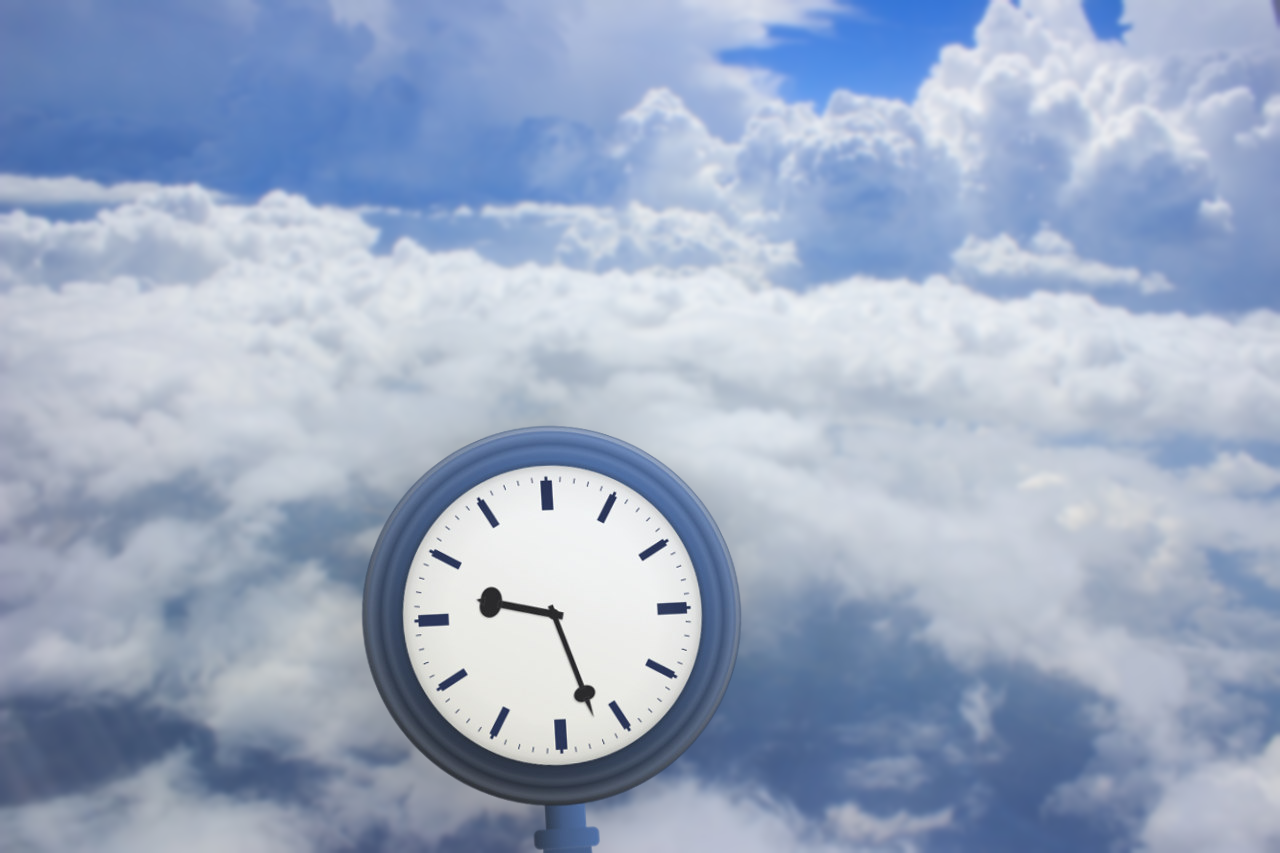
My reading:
9 h 27 min
